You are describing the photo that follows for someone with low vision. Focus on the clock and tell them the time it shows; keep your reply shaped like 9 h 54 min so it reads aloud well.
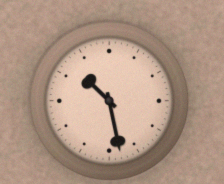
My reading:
10 h 28 min
